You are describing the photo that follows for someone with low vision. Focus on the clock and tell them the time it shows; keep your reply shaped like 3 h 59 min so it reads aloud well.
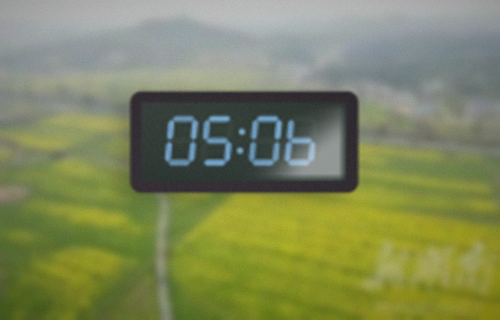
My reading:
5 h 06 min
